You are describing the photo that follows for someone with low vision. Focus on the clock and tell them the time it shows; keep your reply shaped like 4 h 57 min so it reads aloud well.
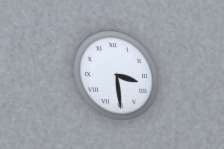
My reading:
3 h 30 min
